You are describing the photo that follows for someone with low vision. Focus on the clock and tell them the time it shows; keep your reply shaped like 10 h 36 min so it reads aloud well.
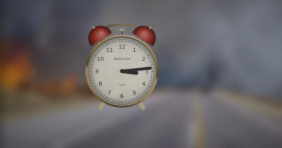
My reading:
3 h 14 min
